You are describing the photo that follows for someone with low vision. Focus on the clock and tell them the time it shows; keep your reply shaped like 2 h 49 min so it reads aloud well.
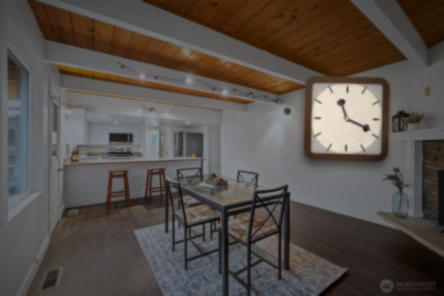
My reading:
11 h 19 min
